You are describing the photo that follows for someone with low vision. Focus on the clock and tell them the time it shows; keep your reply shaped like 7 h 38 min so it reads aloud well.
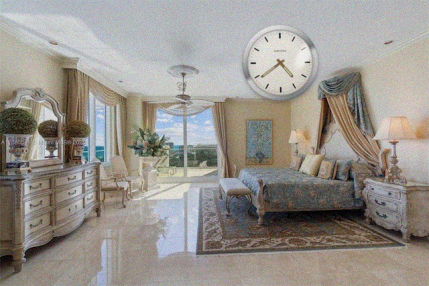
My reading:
4 h 39 min
